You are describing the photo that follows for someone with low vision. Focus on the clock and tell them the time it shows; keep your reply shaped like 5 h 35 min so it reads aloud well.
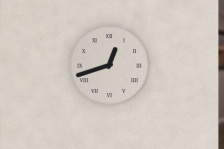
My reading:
12 h 42 min
